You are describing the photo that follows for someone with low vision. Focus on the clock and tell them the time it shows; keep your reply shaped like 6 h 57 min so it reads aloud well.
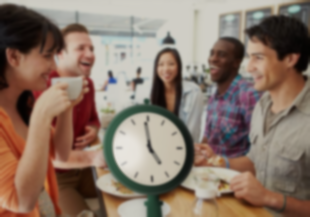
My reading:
4 h 59 min
